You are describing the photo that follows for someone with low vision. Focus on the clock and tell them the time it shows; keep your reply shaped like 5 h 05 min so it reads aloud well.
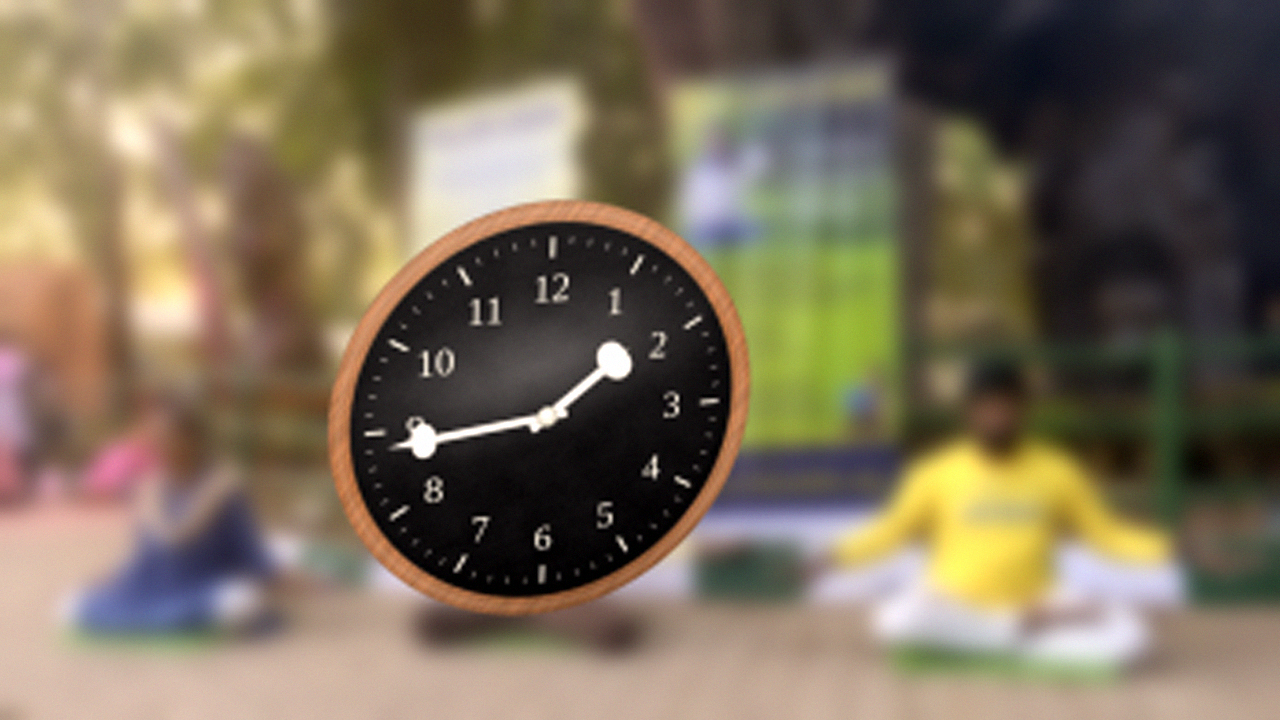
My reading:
1 h 44 min
